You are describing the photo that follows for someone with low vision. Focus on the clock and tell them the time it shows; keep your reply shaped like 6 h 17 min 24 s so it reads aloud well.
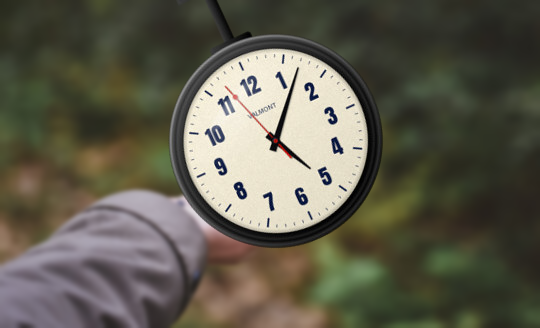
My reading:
5 h 06 min 57 s
